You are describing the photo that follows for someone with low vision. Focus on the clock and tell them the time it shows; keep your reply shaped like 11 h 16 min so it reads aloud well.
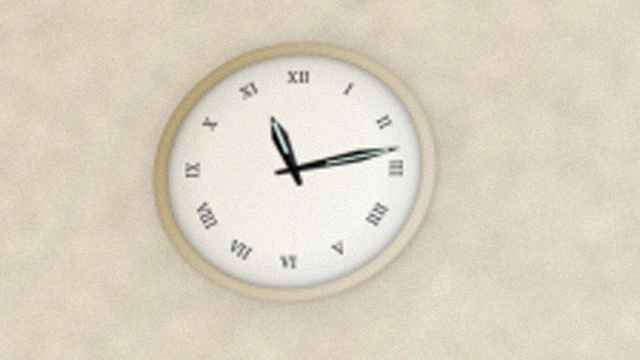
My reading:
11 h 13 min
